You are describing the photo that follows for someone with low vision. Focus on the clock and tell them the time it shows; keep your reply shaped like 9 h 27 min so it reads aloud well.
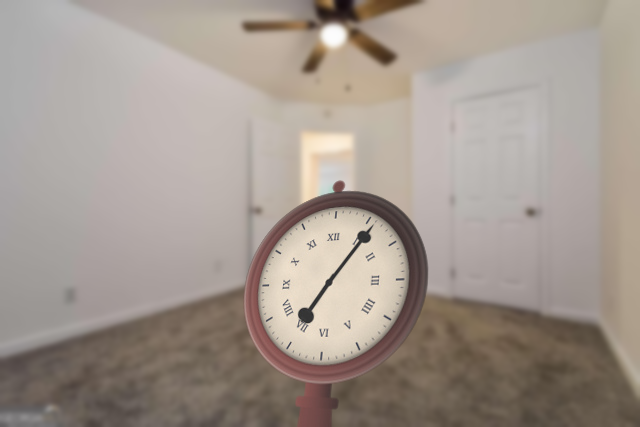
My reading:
7 h 06 min
